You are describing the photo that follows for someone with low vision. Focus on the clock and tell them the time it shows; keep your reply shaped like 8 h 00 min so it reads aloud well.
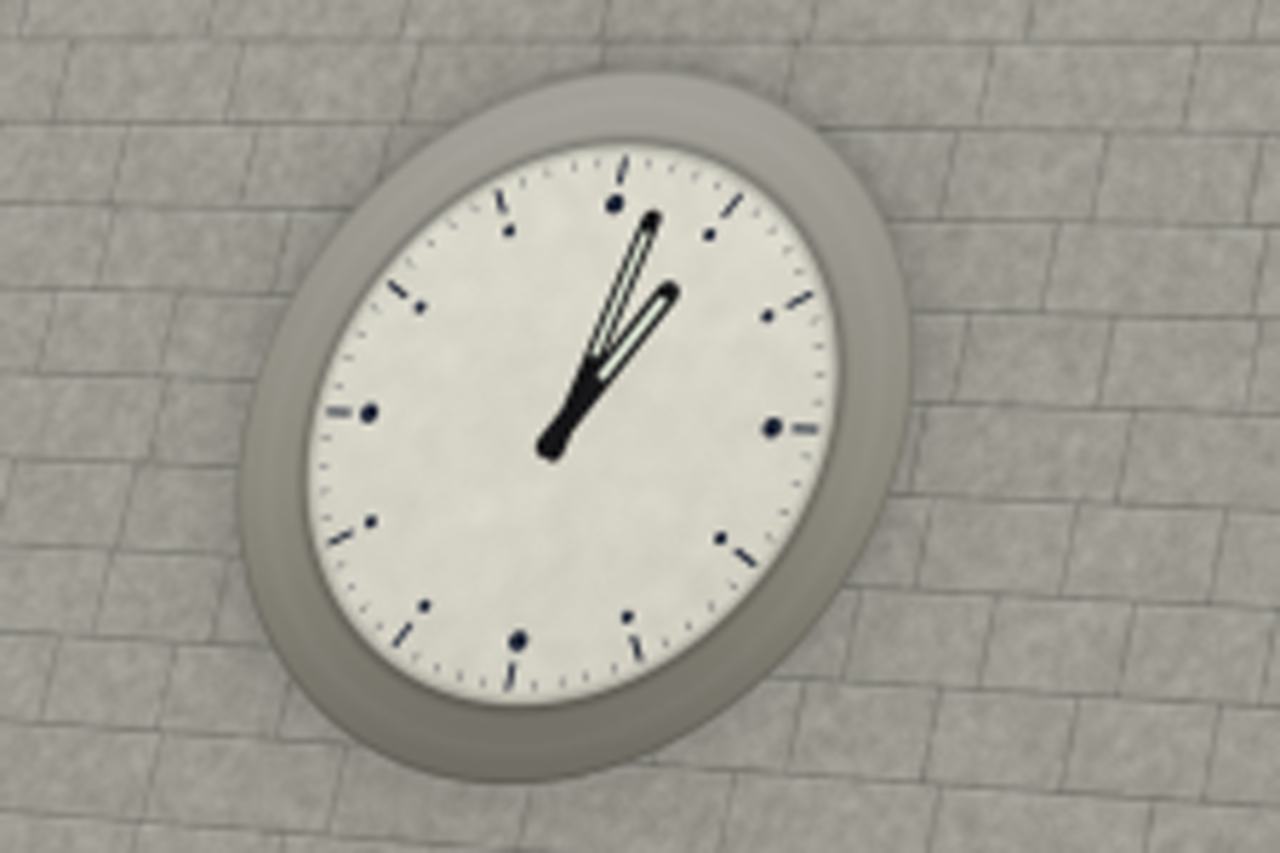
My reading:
1 h 02 min
